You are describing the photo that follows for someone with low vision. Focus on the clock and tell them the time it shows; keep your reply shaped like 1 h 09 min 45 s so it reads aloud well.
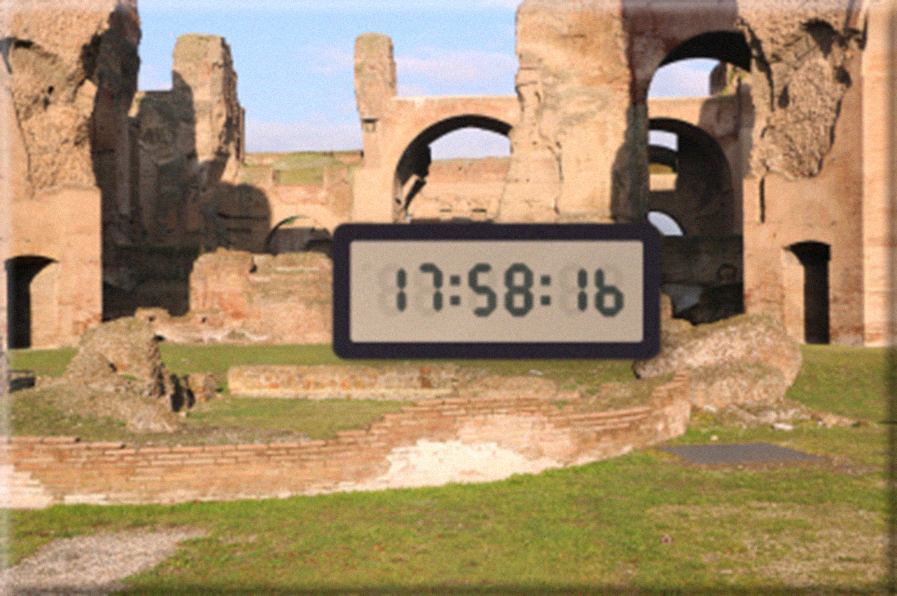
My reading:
17 h 58 min 16 s
